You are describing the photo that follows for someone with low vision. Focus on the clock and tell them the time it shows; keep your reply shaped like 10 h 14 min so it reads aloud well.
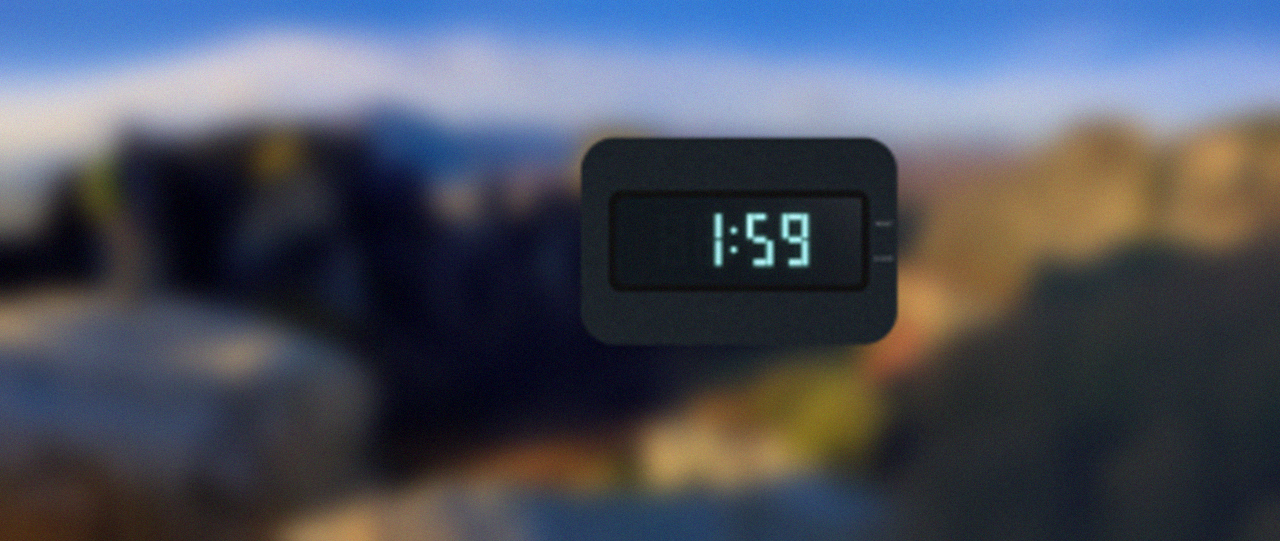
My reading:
1 h 59 min
